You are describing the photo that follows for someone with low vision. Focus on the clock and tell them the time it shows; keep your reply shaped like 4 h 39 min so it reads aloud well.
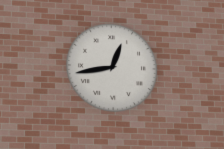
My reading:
12 h 43 min
